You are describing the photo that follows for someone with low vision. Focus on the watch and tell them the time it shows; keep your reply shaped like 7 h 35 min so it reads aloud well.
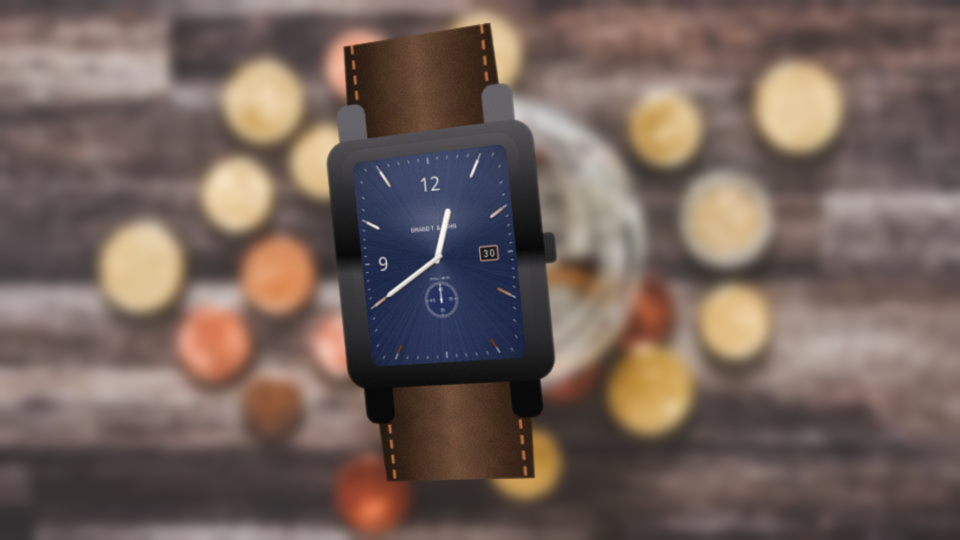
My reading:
12 h 40 min
